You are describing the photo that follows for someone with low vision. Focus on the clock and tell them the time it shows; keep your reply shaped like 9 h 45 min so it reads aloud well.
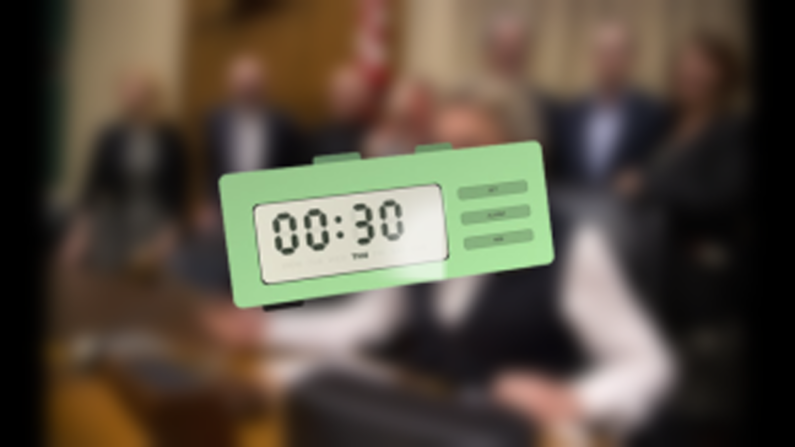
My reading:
0 h 30 min
